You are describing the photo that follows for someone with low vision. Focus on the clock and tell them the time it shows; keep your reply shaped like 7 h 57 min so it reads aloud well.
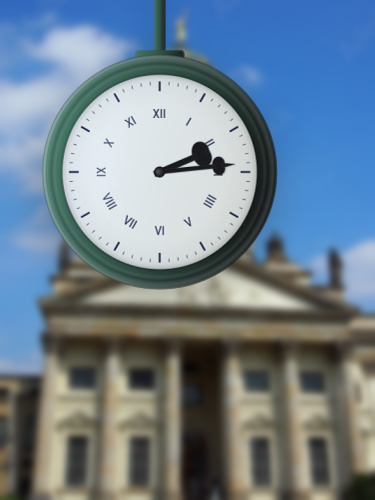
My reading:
2 h 14 min
